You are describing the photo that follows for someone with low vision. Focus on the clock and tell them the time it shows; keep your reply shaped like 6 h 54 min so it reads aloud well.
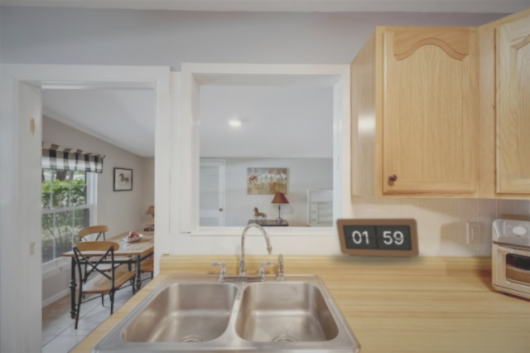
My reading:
1 h 59 min
